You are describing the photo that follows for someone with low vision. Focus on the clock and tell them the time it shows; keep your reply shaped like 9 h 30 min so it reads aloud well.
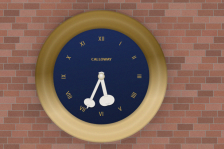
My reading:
5 h 34 min
